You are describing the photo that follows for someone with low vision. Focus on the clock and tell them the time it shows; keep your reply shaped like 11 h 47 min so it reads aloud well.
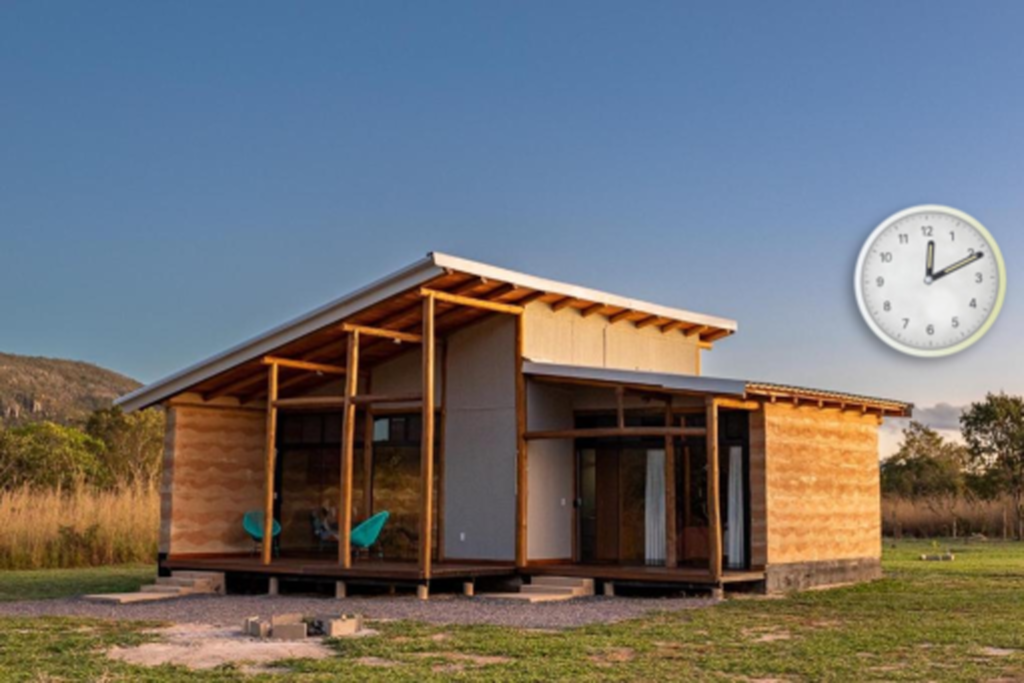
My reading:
12 h 11 min
